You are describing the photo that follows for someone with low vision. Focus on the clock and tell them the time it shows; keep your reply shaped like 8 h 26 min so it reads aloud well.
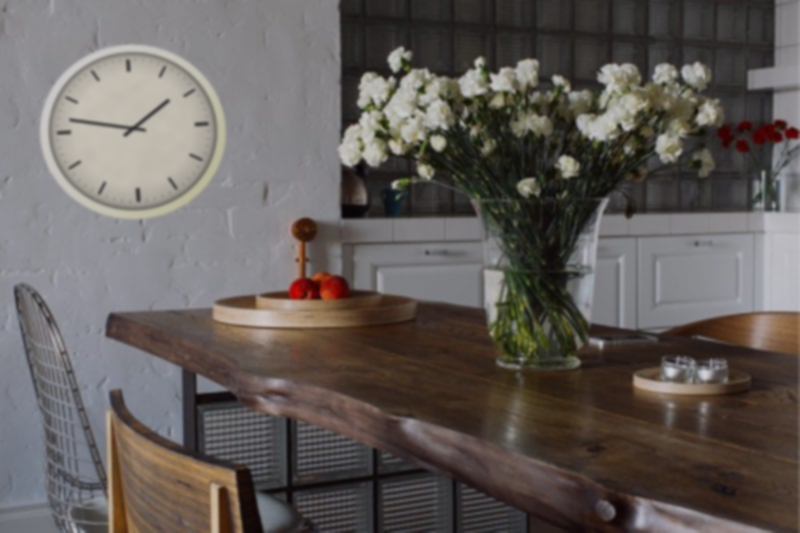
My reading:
1 h 47 min
